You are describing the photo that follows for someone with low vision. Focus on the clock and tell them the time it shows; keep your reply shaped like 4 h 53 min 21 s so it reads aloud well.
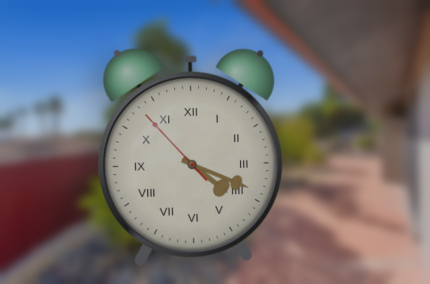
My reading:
4 h 18 min 53 s
